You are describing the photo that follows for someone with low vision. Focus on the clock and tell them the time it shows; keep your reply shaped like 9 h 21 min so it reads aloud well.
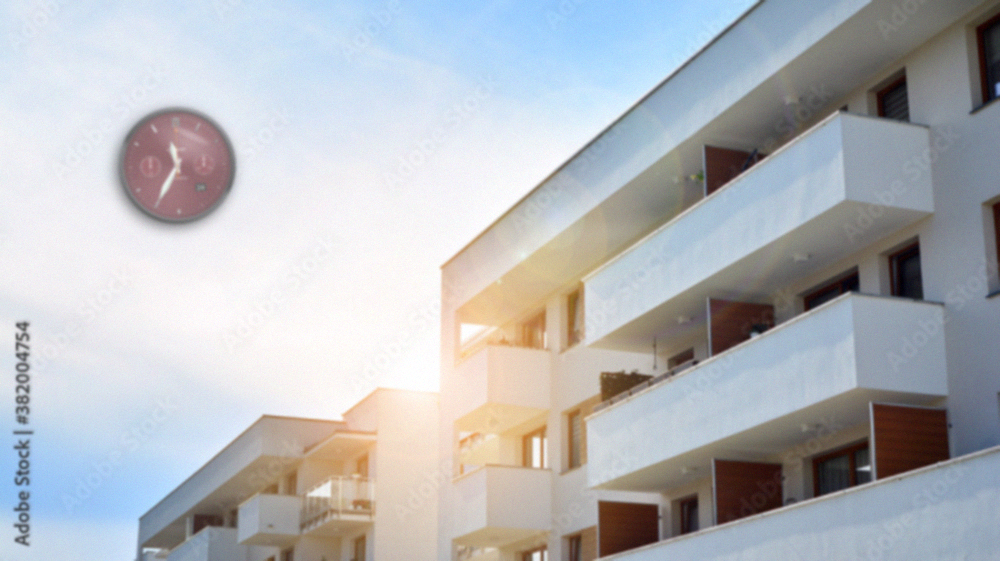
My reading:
11 h 35 min
